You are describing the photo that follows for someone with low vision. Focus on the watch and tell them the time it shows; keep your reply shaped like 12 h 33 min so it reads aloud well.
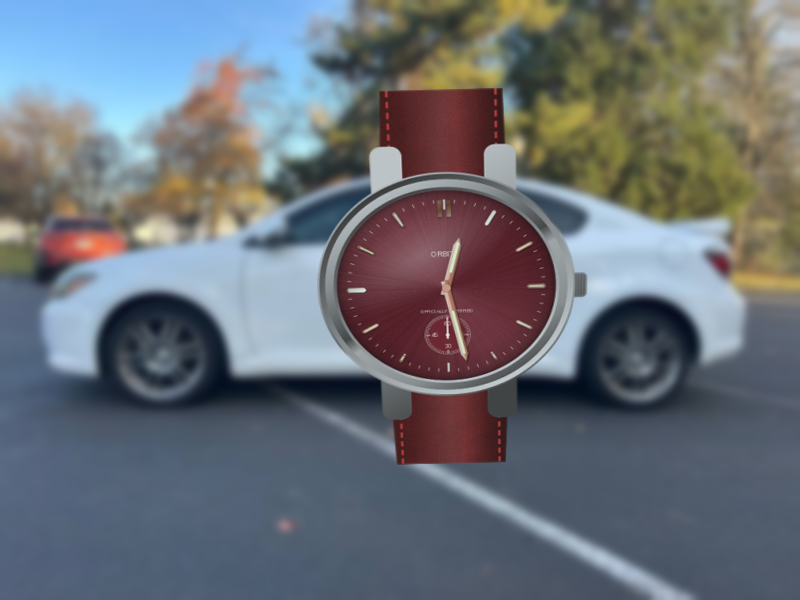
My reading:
12 h 28 min
